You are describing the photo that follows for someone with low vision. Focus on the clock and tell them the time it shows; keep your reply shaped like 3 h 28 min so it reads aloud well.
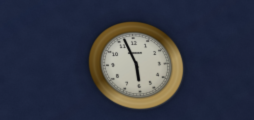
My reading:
5 h 57 min
